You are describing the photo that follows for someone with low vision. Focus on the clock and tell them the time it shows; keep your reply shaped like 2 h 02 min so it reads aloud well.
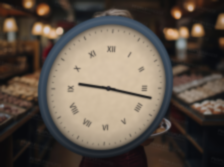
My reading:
9 h 17 min
